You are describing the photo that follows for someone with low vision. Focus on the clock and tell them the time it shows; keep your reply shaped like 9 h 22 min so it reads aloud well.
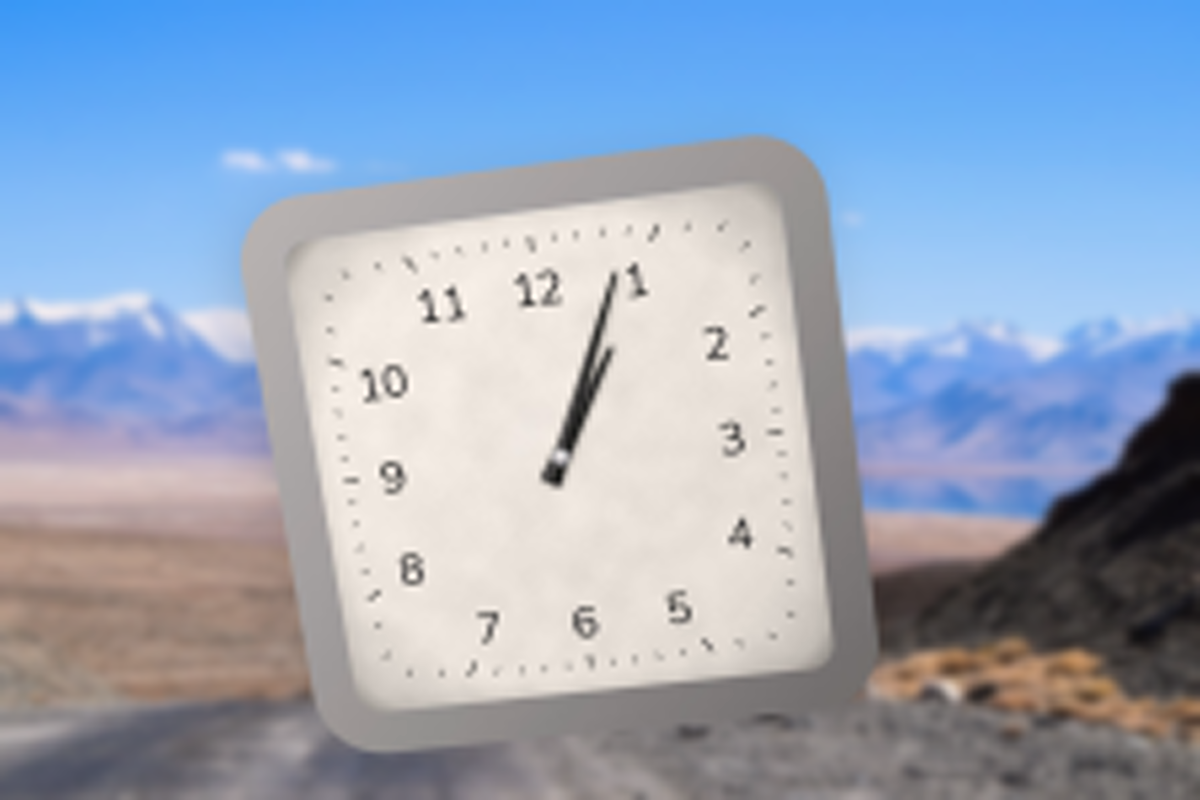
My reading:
1 h 04 min
